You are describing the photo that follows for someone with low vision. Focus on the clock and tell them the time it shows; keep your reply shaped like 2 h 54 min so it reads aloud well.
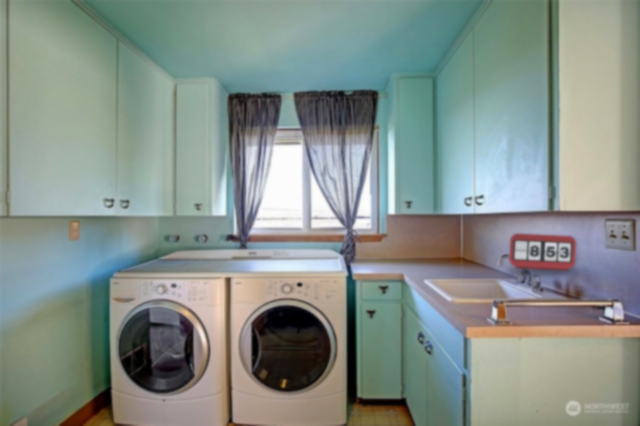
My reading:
8 h 53 min
